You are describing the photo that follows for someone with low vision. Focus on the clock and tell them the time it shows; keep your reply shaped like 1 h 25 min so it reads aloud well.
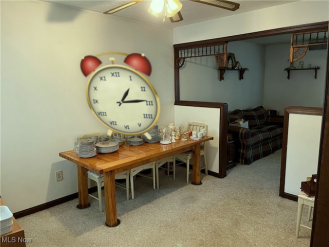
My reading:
1 h 14 min
